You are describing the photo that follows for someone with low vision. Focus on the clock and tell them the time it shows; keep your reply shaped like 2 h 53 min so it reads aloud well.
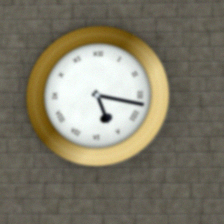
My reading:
5 h 17 min
